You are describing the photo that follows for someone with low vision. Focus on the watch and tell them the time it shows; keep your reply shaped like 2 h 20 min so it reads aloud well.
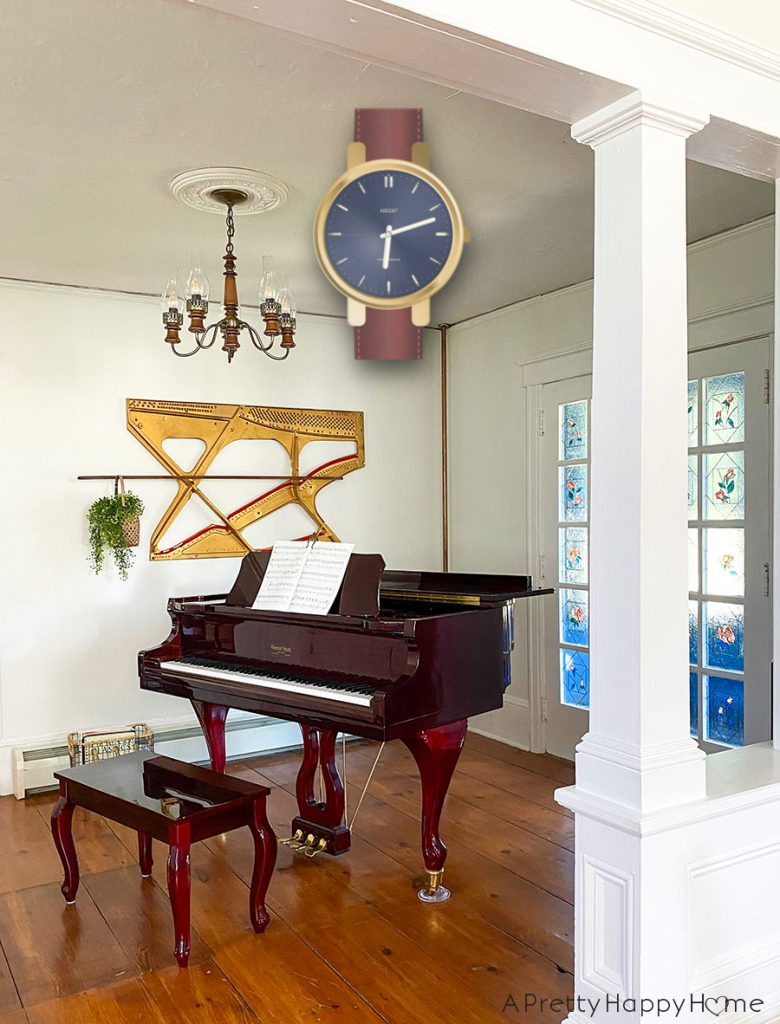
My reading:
6 h 12 min
